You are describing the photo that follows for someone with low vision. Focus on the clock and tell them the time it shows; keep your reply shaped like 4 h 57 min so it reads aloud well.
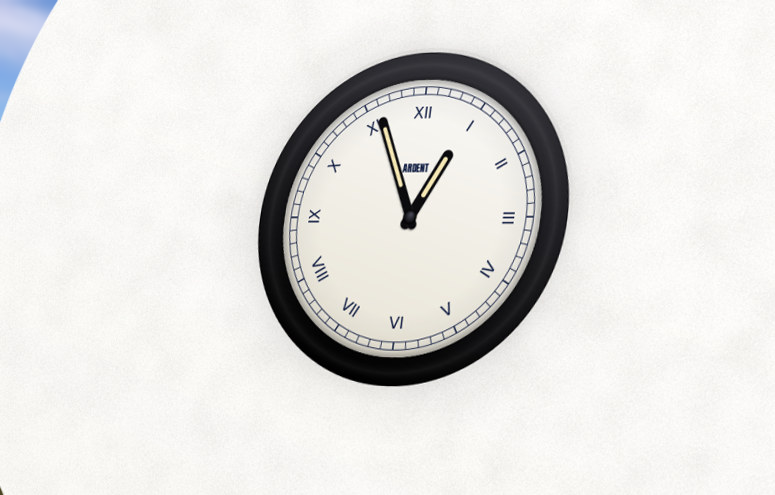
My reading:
12 h 56 min
